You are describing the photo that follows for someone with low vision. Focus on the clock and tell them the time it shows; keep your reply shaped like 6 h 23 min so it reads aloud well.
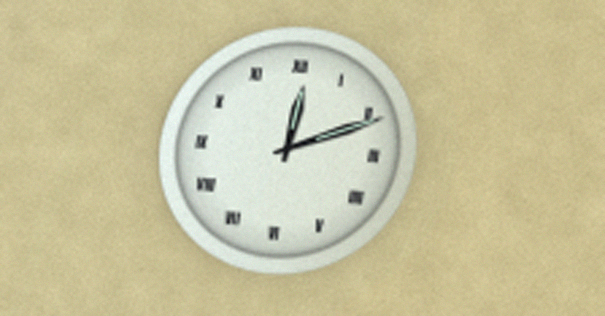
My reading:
12 h 11 min
